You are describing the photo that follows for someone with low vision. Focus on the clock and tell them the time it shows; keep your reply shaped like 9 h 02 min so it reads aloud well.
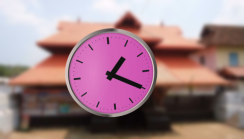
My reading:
1 h 20 min
